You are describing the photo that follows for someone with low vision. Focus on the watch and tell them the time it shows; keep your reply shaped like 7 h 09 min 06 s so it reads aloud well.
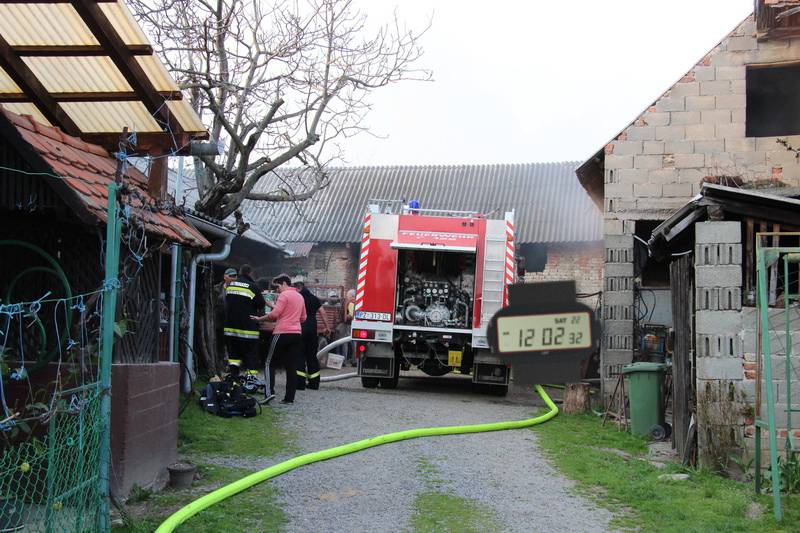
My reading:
12 h 02 min 32 s
